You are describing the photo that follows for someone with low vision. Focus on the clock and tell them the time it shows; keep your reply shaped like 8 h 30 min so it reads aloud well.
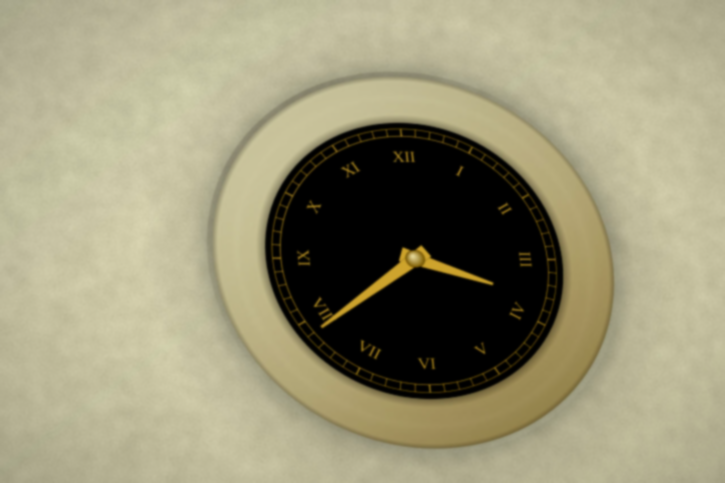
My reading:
3 h 39 min
